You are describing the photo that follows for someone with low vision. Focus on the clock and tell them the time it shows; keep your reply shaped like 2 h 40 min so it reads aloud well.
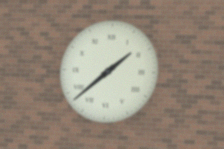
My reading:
1 h 38 min
